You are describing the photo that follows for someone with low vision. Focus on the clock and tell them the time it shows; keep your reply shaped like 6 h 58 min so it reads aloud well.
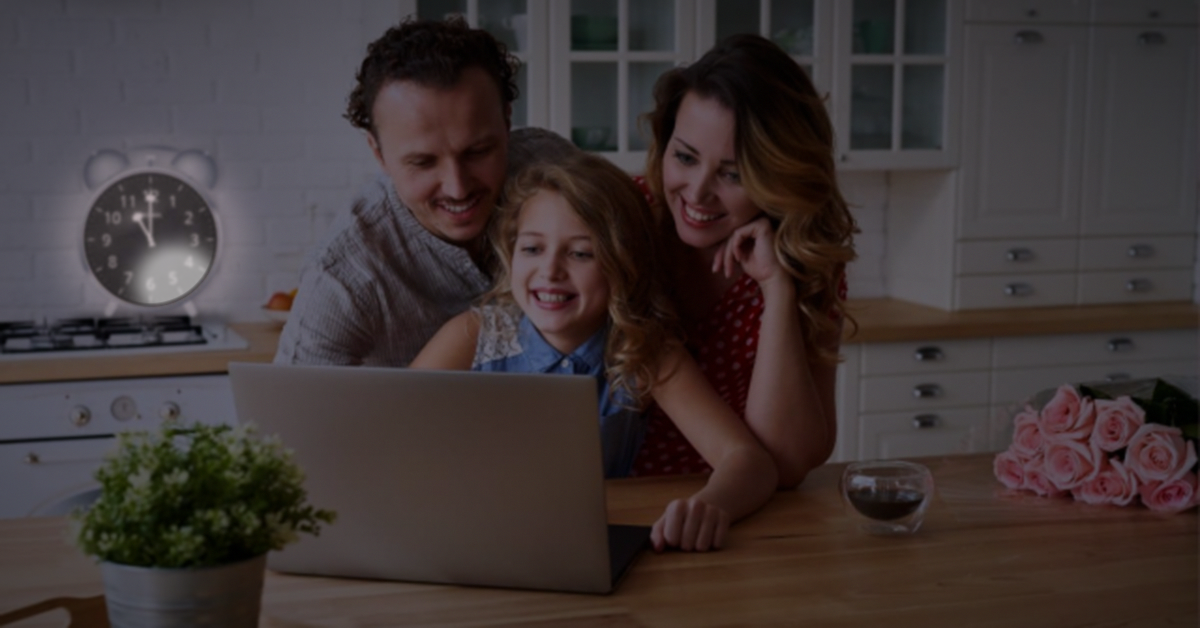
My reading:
11 h 00 min
